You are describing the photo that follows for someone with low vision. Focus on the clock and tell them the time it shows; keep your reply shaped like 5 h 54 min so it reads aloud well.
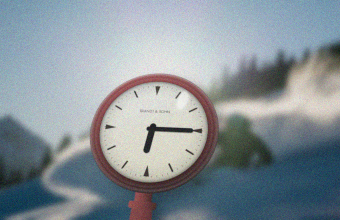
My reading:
6 h 15 min
